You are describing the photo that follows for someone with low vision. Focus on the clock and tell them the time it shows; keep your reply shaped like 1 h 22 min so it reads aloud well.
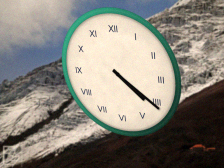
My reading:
4 h 21 min
